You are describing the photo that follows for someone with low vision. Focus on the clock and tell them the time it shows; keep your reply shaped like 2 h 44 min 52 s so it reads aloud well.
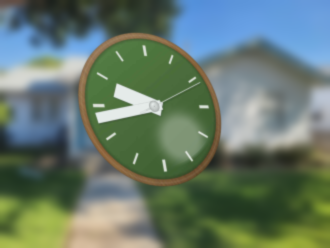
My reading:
9 h 43 min 11 s
